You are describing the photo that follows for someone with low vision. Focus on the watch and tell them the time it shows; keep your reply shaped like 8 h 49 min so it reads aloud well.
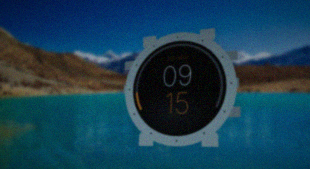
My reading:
9 h 15 min
